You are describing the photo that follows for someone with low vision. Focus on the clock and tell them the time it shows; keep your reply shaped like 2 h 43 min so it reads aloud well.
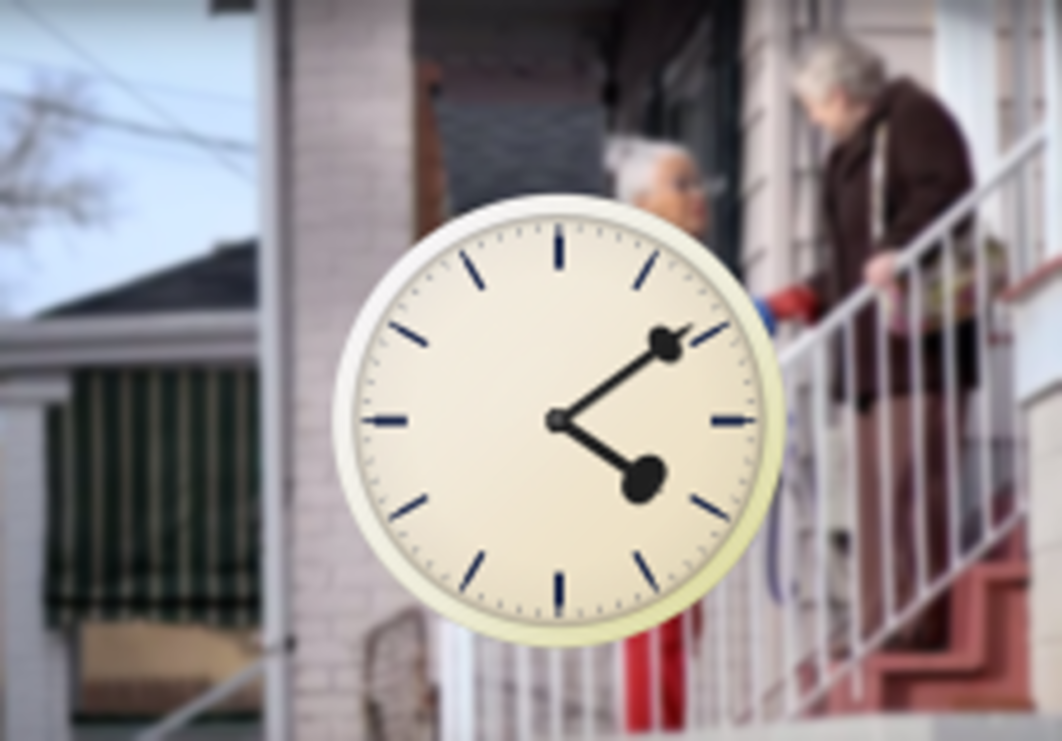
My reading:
4 h 09 min
